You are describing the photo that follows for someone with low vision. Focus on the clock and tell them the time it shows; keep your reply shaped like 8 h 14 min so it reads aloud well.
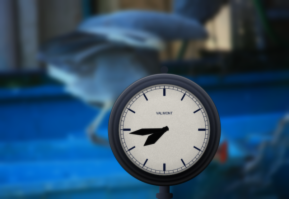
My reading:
7 h 44 min
